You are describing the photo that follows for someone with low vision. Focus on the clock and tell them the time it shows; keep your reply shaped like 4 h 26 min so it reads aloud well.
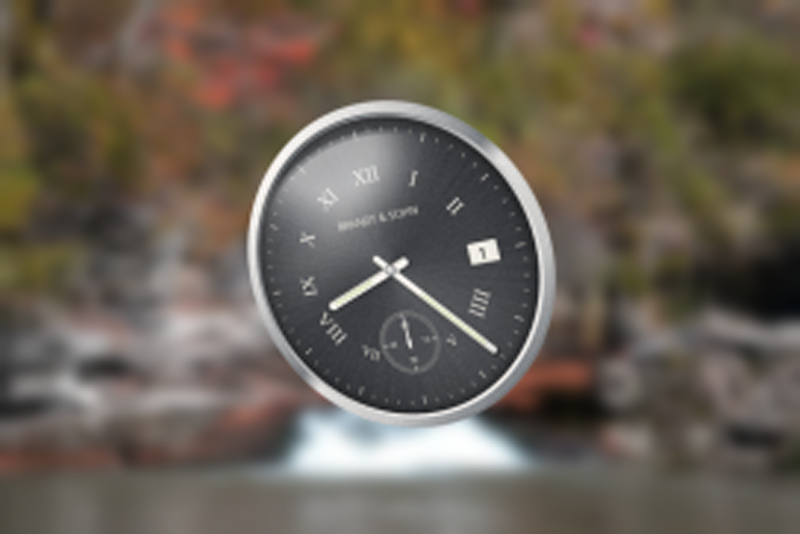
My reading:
8 h 23 min
